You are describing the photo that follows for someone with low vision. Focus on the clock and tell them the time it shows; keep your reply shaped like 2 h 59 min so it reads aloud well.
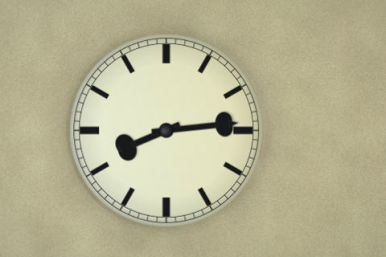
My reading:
8 h 14 min
